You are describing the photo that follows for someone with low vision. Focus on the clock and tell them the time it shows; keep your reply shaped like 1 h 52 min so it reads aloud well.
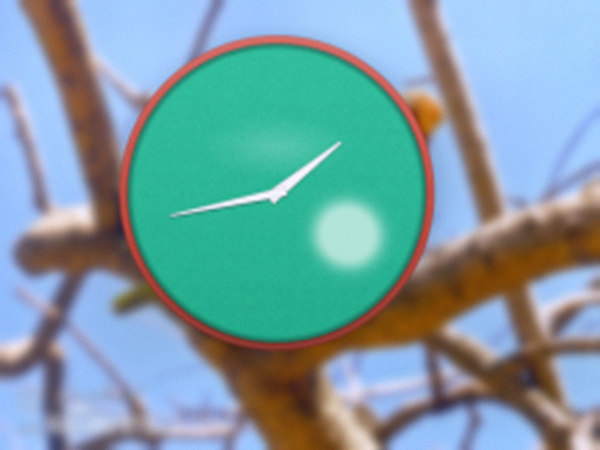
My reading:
1 h 43 min
